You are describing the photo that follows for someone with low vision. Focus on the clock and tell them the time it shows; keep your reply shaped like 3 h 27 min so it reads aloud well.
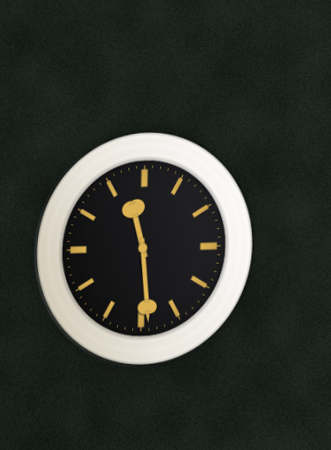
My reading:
11 h 29 min
